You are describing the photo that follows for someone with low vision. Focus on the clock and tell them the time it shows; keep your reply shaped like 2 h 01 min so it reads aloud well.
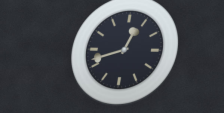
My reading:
12 h 42 min
